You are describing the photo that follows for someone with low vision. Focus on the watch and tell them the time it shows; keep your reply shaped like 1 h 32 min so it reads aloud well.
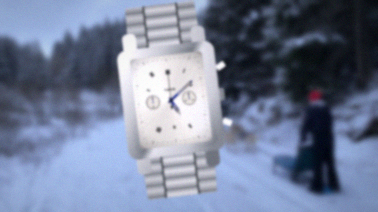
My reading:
5 h 09 min
